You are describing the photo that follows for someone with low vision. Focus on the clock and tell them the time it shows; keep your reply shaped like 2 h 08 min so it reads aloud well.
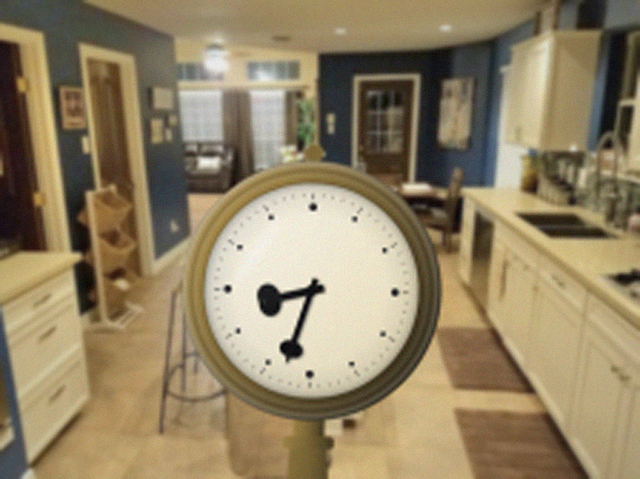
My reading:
8 h 33 min
